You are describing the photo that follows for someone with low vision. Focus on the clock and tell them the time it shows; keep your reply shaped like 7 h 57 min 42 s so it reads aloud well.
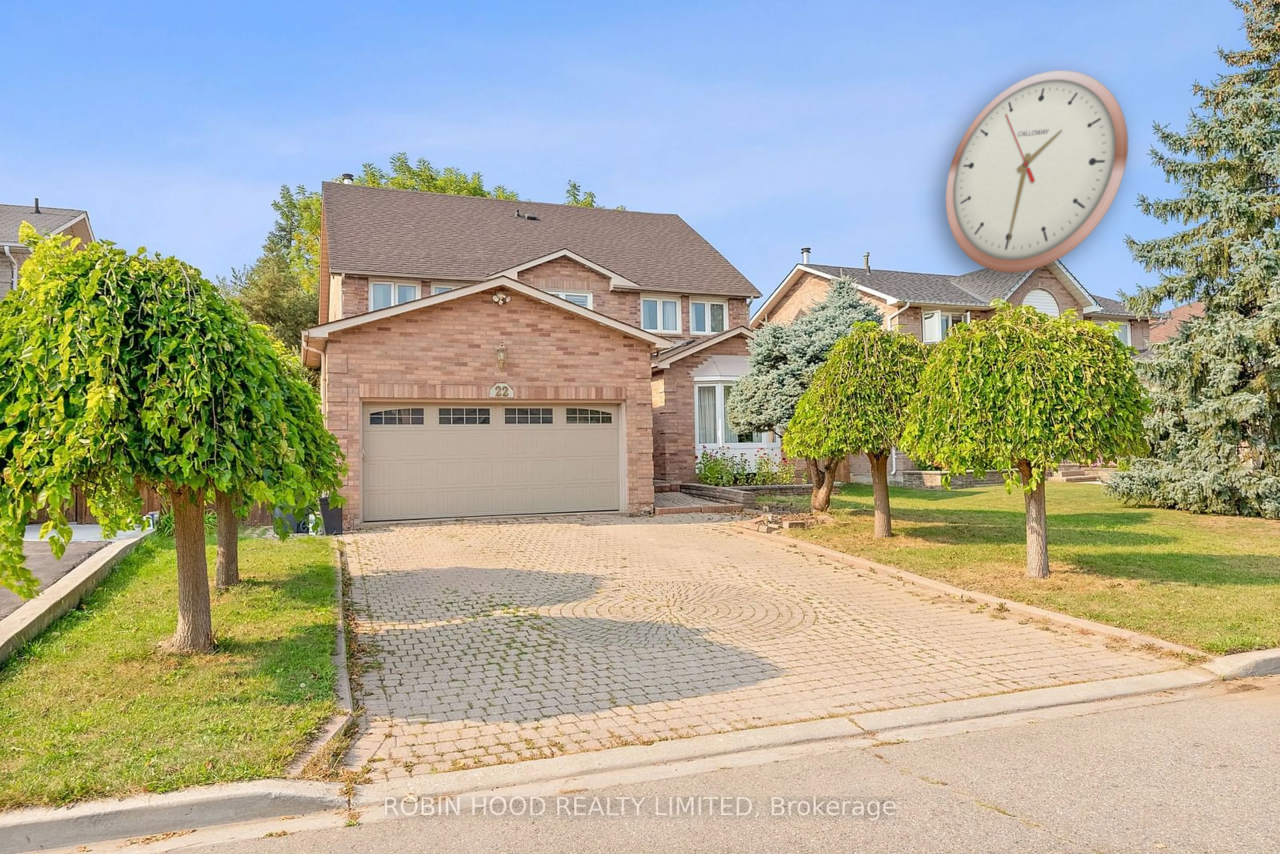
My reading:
1 h 29 min 54 s
